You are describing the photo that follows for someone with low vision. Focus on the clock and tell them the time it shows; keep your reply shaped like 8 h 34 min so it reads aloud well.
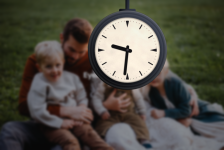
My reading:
9 h 31 min
